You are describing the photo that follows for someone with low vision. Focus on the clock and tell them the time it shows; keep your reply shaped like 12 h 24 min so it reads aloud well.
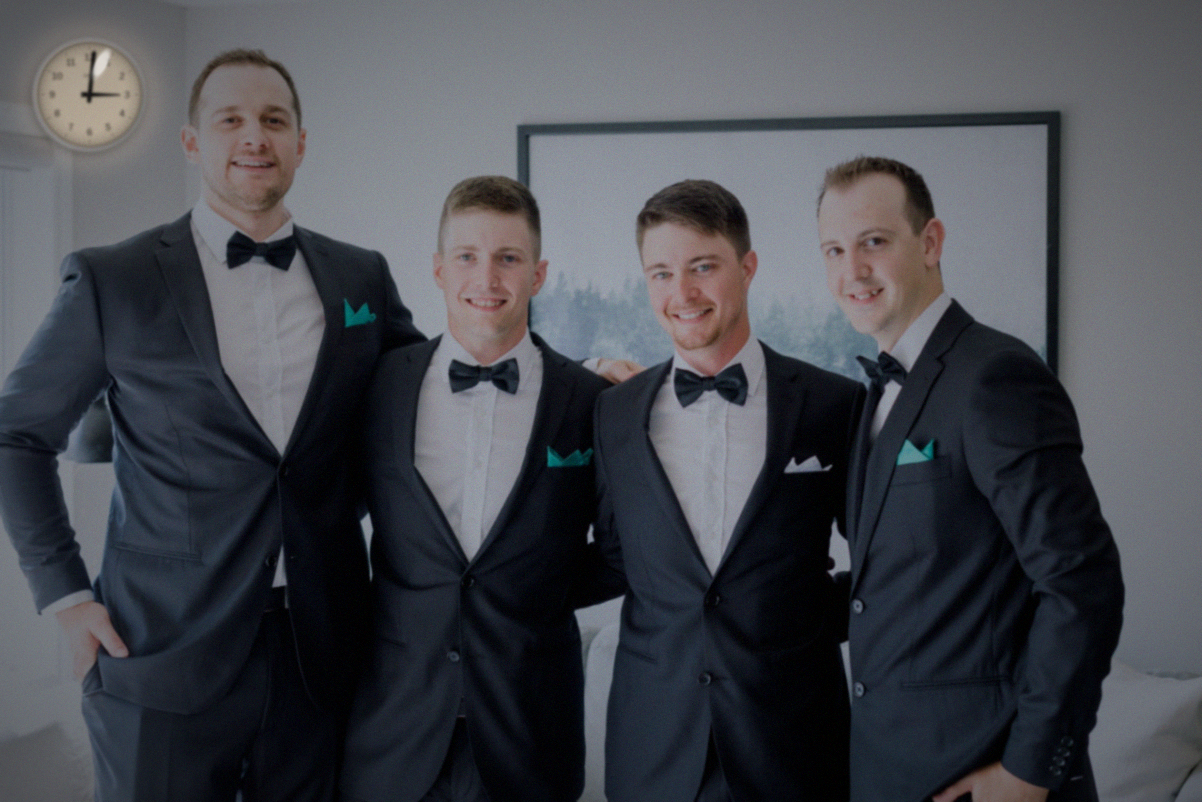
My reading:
3 h 01 min
